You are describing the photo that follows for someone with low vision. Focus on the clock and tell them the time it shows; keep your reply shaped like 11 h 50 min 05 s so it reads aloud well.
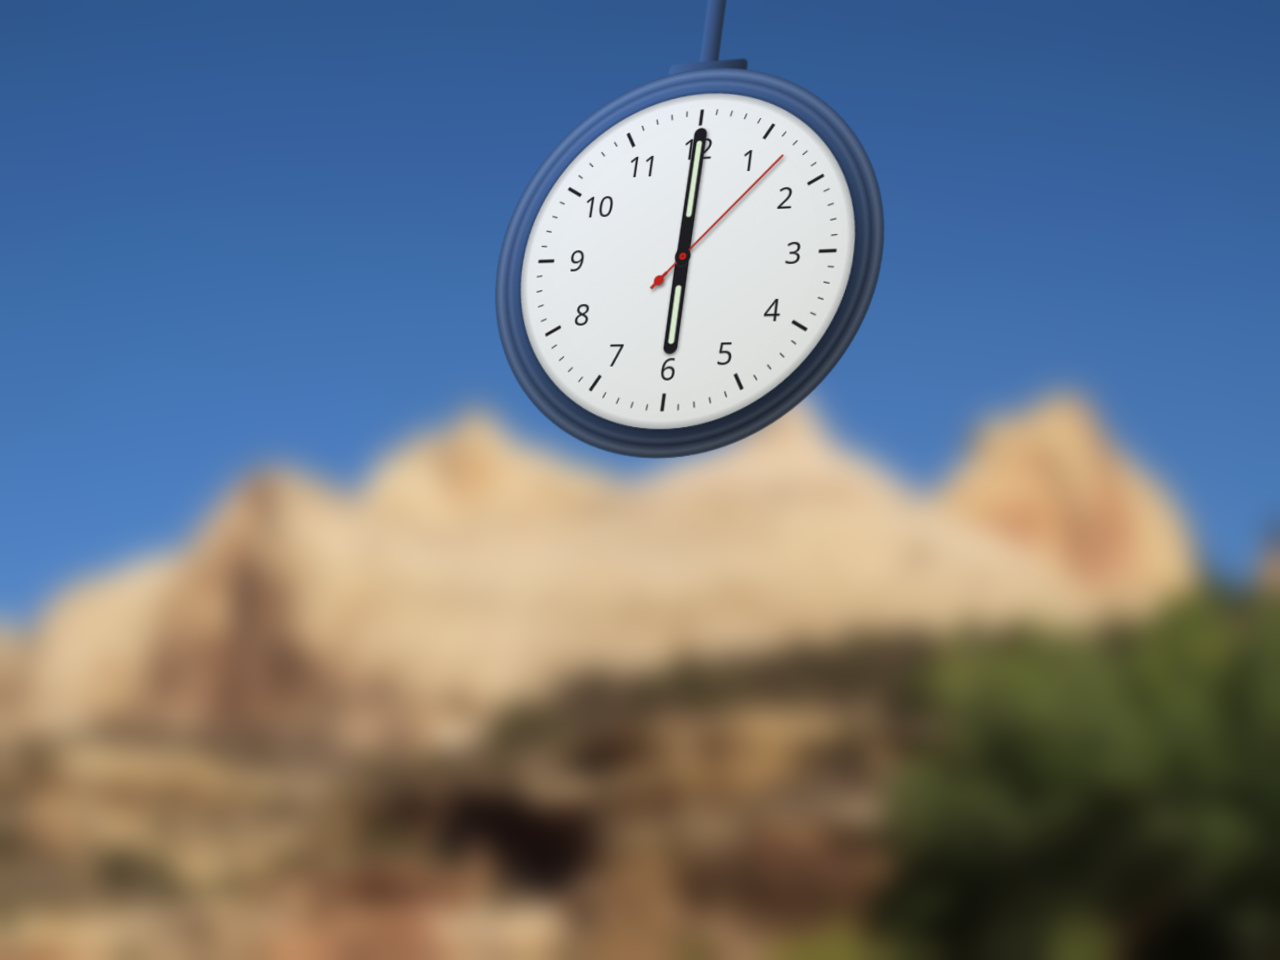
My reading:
6 h 00 min 07 s
